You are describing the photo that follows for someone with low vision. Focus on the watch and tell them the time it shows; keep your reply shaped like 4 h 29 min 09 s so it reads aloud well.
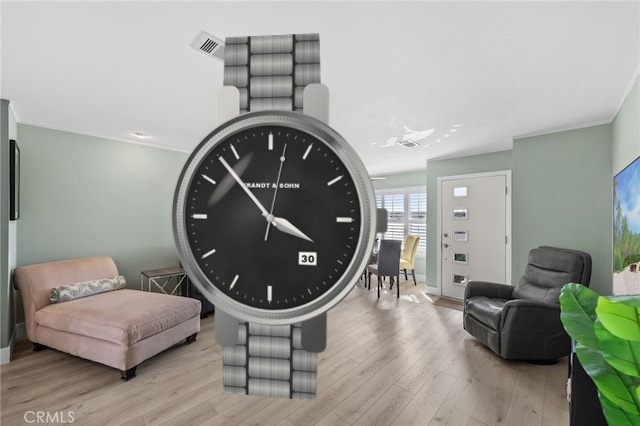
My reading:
3 h 53 min 02 s
